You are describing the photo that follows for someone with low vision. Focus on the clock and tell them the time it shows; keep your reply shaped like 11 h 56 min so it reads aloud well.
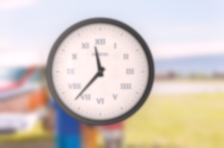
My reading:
11 h 37 min
